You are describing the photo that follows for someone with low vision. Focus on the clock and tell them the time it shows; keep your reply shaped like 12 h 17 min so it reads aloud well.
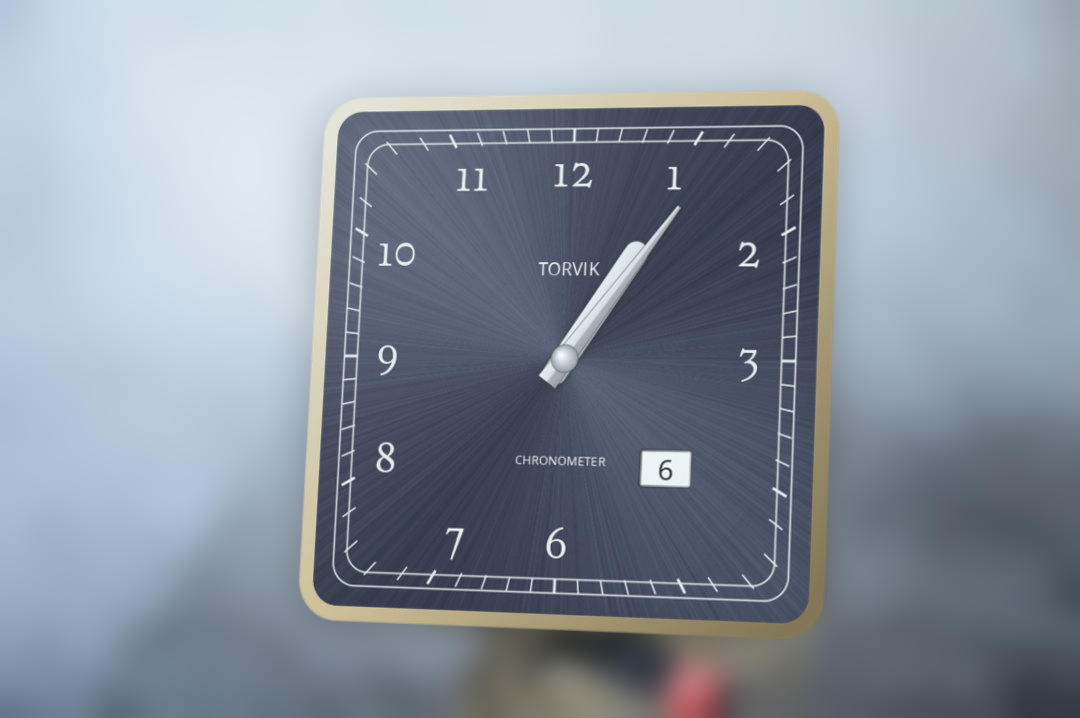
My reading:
1 h 06 min
